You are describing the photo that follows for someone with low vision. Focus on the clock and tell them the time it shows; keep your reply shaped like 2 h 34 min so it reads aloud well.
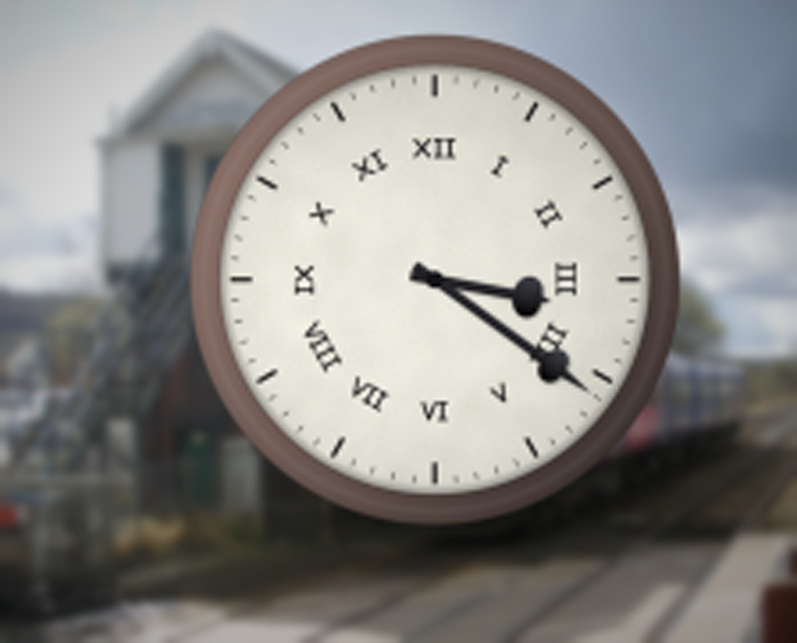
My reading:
3 h 21 min
